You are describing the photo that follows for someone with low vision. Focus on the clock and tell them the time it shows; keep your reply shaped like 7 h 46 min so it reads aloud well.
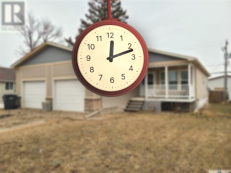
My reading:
12 h 12 min
